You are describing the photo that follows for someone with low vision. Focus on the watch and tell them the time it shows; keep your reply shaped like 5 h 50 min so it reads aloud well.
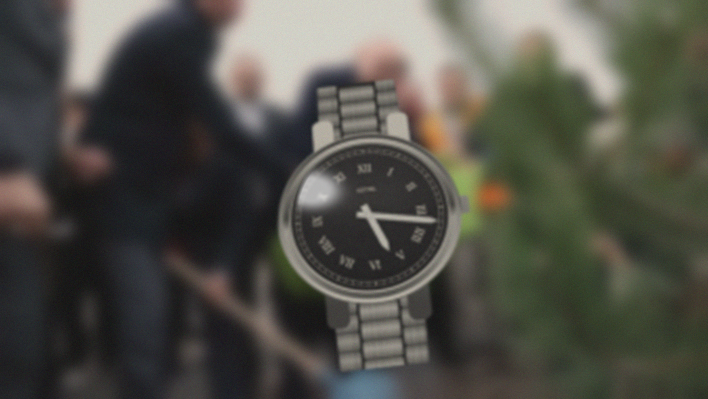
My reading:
5 h 17 min
